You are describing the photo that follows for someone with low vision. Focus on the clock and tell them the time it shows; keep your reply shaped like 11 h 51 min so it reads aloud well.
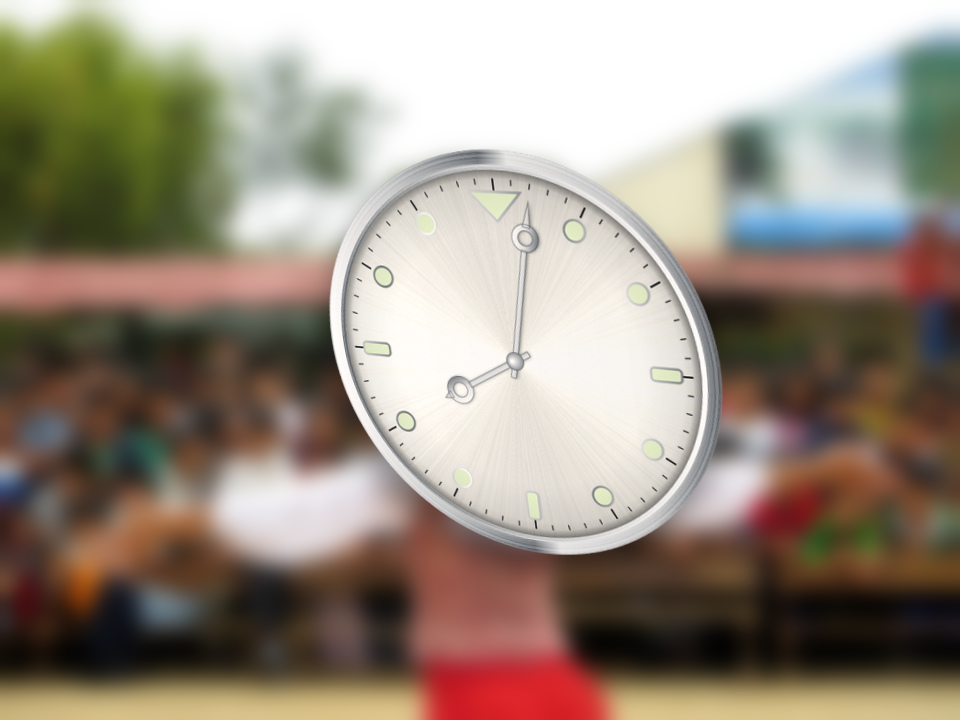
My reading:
8 h 02 min
